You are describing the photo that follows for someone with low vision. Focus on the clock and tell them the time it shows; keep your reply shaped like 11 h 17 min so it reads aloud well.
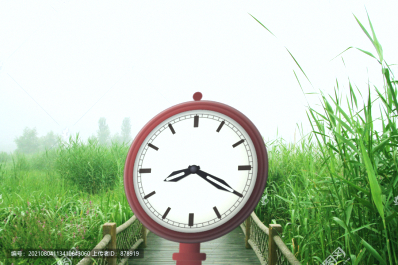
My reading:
8 h 20 min
